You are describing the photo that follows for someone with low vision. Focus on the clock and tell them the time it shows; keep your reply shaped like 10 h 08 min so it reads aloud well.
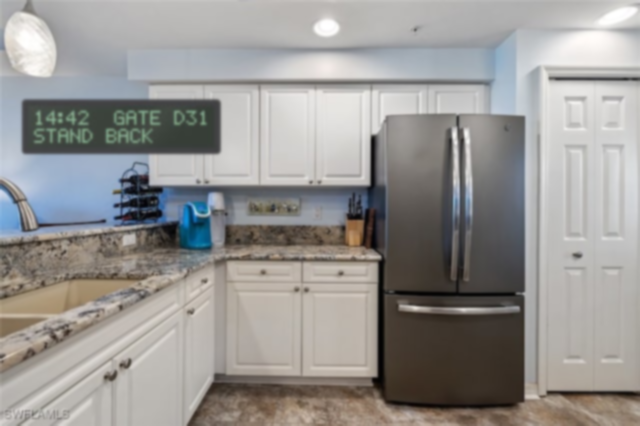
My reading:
14 h 42 min
